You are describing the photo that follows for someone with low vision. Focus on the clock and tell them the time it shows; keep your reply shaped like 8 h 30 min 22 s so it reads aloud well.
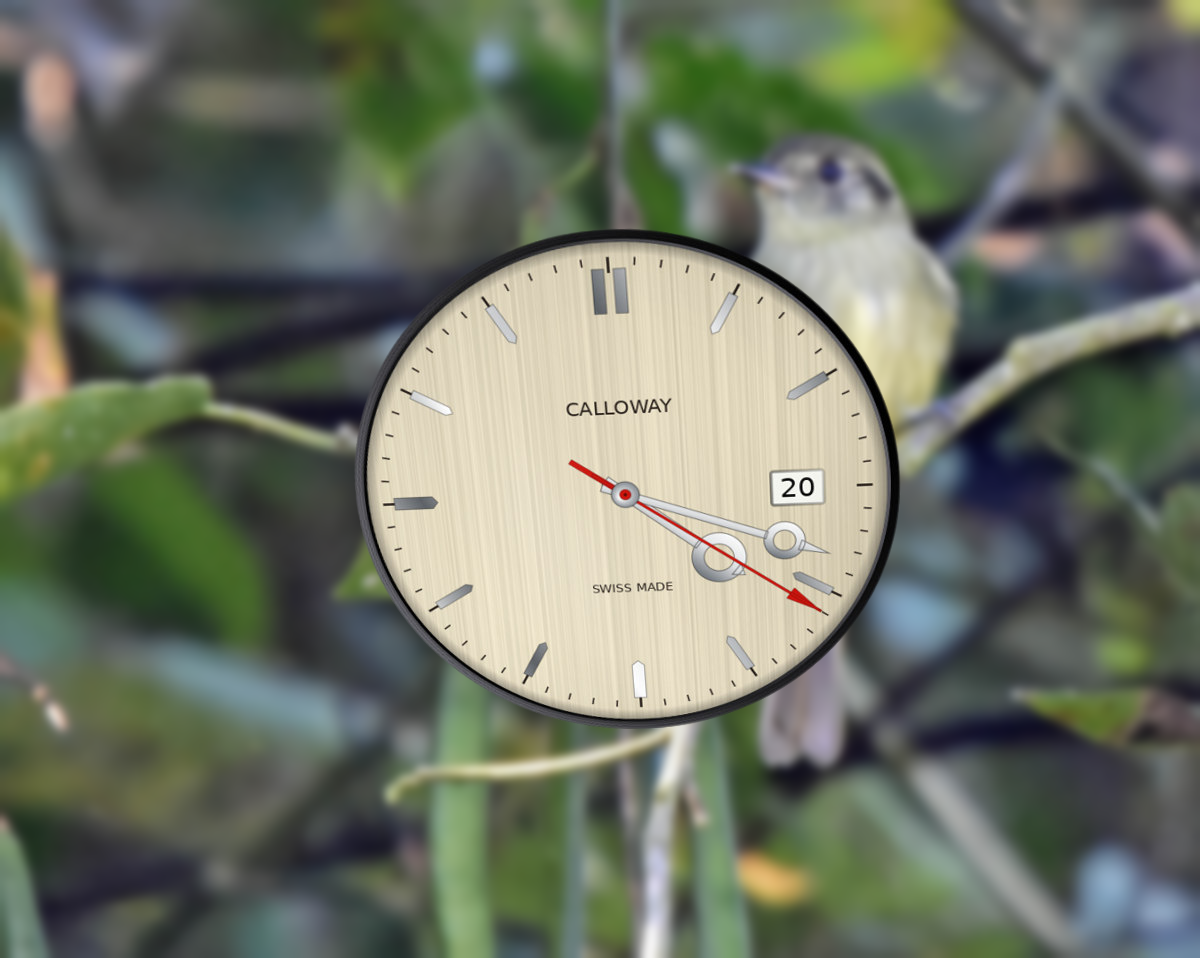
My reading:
4 h 18 min 21 s
